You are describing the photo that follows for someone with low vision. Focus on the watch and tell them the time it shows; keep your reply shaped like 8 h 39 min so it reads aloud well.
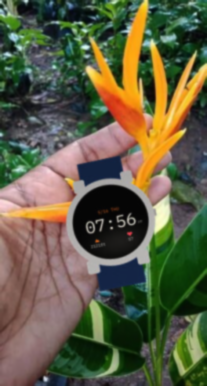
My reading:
7 h 56 min
